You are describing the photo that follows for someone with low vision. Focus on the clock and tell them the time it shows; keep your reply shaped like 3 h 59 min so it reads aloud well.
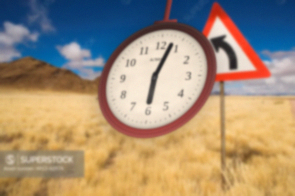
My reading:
6 h 03 min
